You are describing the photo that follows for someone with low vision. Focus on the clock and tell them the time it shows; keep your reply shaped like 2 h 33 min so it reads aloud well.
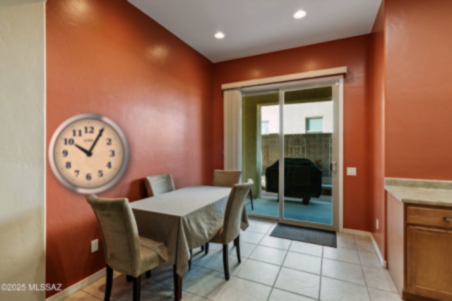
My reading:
10 h 05 min
